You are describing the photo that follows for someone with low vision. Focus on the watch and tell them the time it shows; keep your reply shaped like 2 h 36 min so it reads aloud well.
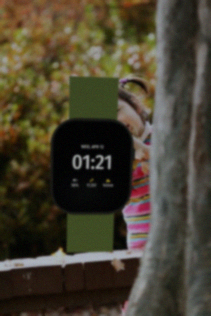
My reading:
1 h 21 min
